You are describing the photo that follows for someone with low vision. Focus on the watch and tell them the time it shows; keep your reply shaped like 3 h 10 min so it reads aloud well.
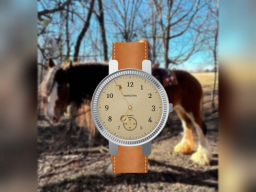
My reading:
6 h 55 min
